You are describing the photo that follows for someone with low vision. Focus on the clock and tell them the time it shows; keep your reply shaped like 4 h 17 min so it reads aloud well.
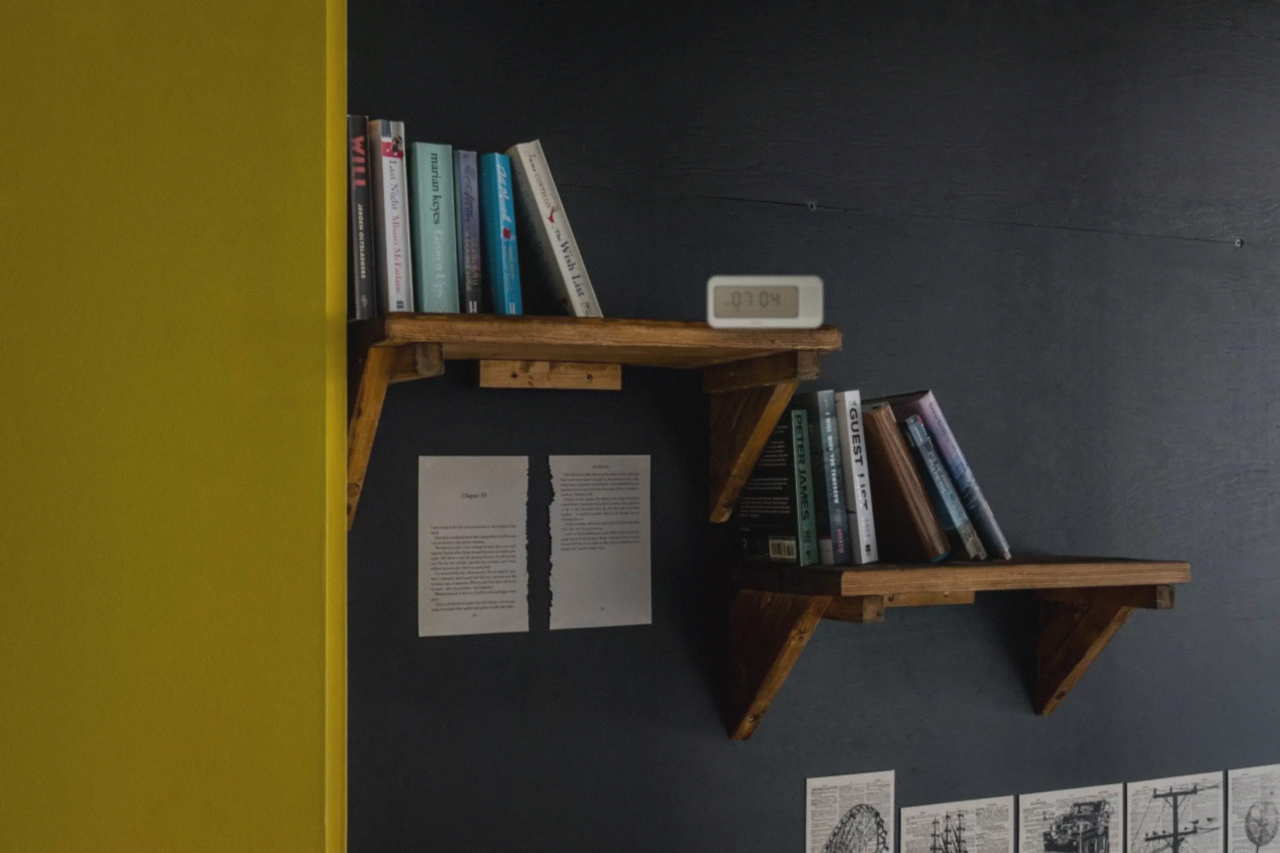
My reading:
7 h 04 min
